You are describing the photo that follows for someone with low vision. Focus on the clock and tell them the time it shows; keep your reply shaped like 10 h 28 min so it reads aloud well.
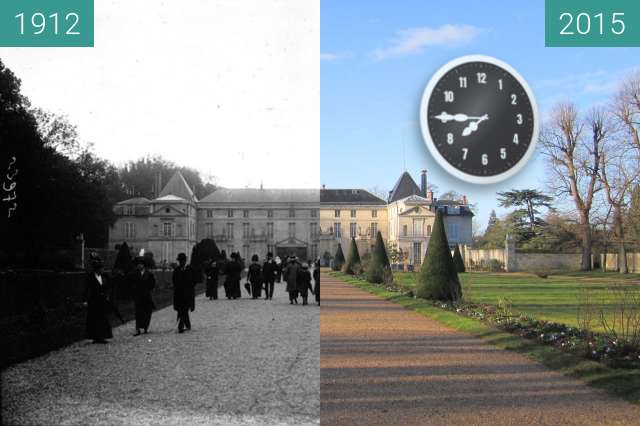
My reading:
7 h 45 min
